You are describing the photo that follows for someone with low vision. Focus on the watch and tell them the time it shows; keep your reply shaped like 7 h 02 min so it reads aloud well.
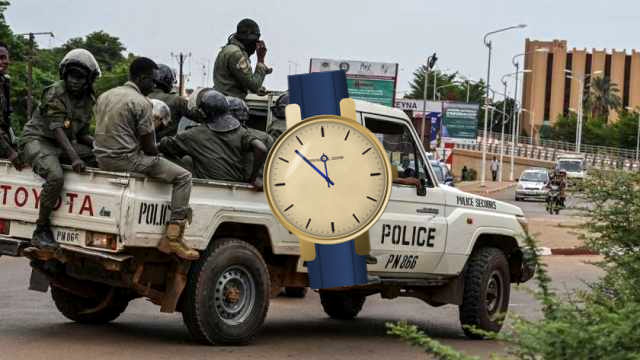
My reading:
11 h 53 min
